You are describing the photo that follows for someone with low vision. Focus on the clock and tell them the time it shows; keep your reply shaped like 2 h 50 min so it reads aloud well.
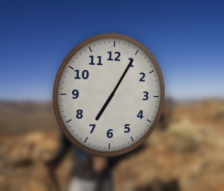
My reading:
7 h 05 min
